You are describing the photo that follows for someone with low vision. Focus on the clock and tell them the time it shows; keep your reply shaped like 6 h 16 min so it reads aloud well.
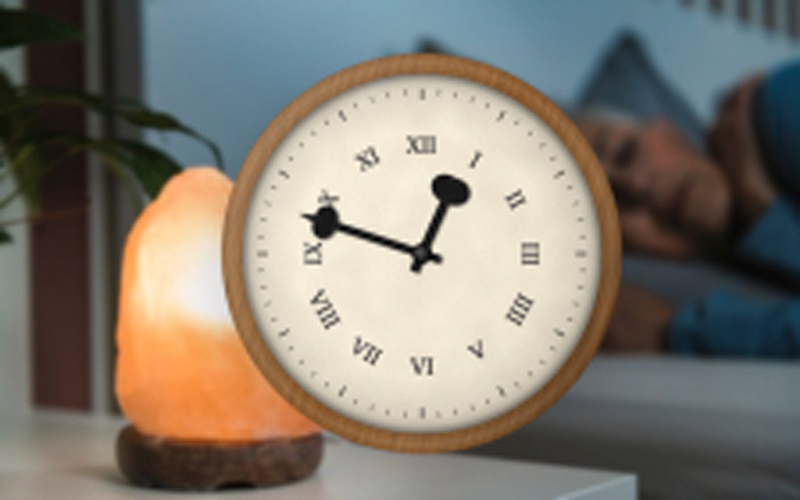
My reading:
12 h 48 min
